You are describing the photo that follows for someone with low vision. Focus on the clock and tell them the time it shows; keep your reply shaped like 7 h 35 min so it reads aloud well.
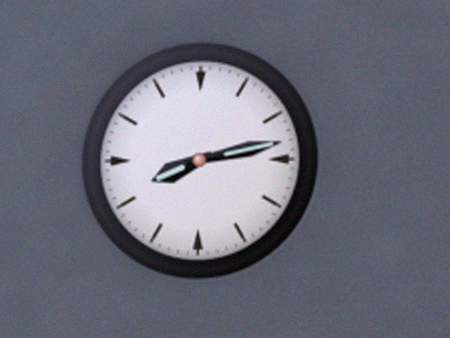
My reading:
8 h 13 min
